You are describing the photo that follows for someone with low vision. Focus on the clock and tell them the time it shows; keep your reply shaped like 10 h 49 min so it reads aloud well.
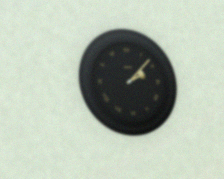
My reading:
2 h 08 min
